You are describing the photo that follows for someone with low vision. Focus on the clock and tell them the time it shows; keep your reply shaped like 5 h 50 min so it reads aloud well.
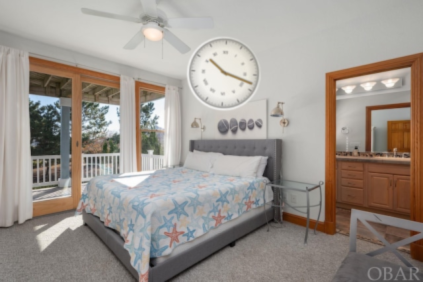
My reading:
10 h 18 min
